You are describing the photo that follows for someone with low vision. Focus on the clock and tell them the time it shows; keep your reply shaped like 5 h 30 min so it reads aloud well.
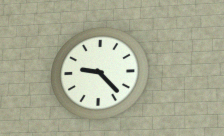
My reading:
9 h 23 min
